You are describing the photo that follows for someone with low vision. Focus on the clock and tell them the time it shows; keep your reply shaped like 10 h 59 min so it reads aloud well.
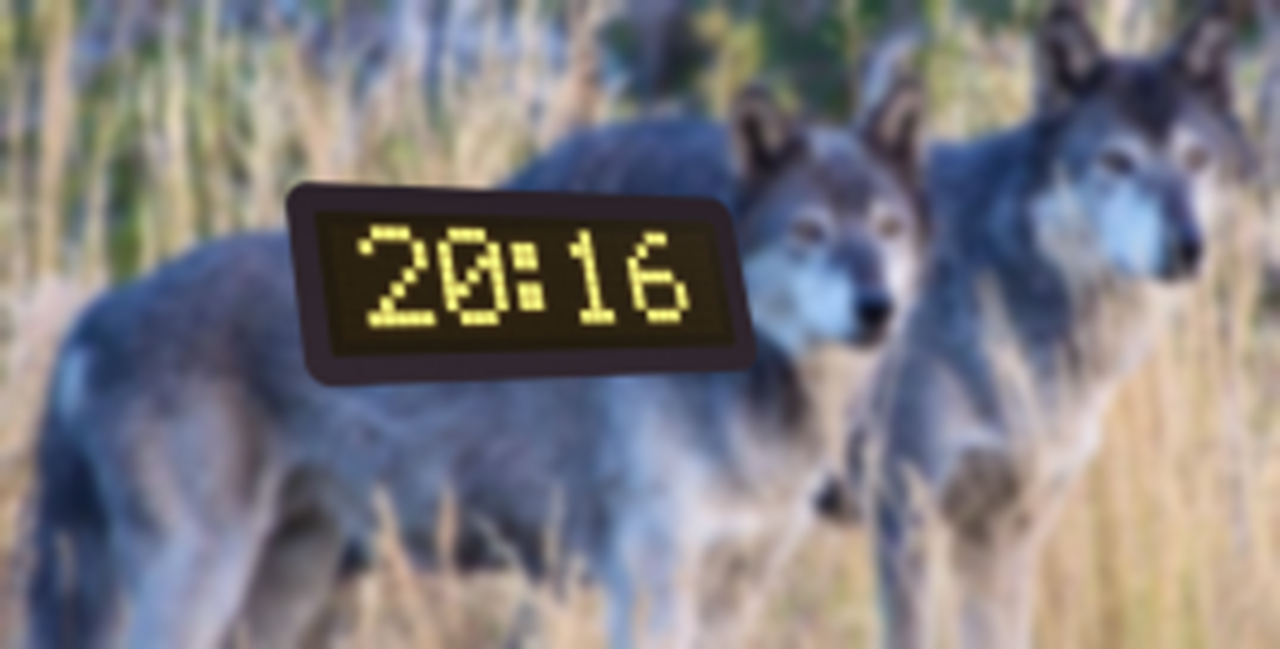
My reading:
20 h 16 min
